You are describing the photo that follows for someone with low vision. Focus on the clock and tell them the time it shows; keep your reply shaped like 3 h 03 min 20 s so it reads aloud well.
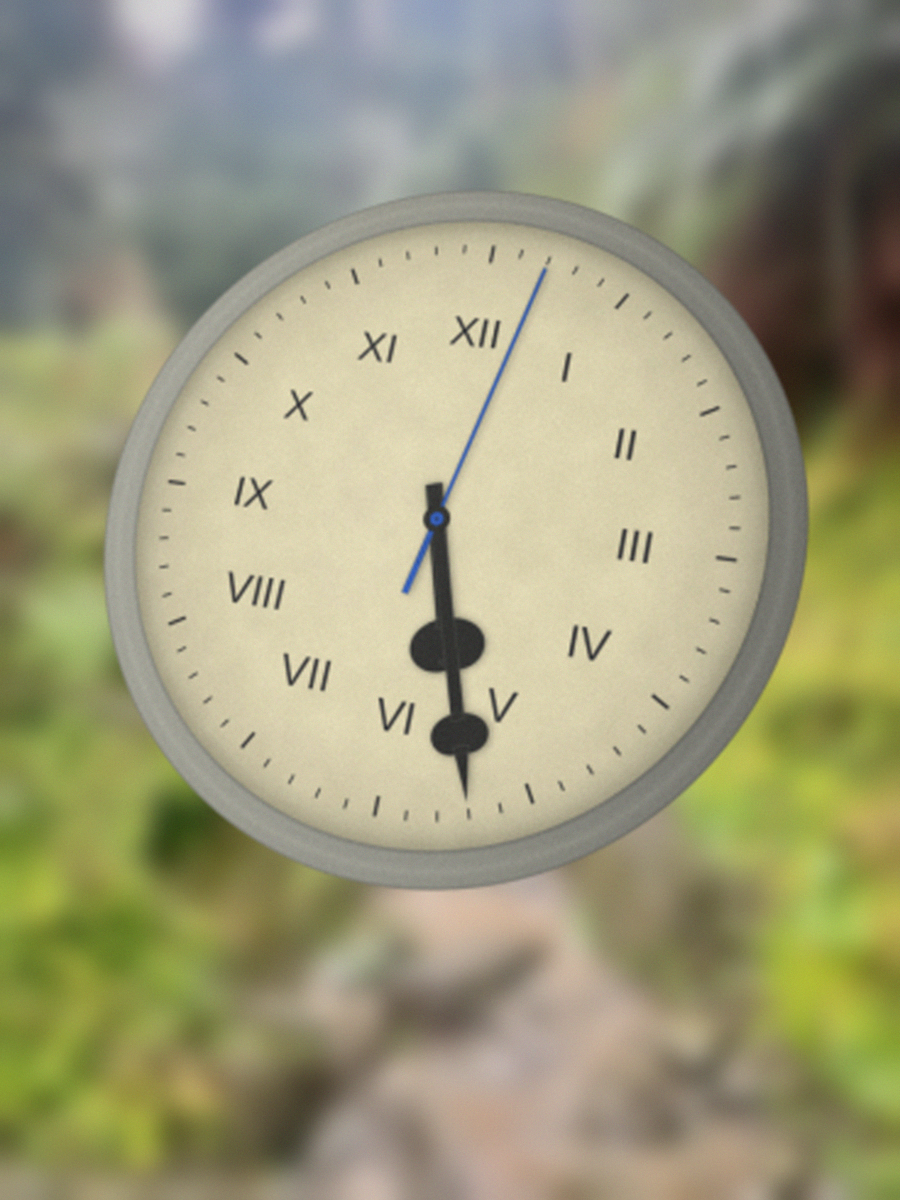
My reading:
5 h 27 min 02 s
